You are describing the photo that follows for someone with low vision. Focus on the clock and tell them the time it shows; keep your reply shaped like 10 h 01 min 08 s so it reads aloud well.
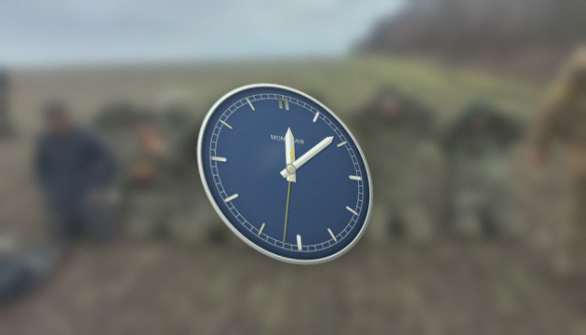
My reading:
12 h 08 min 32 s
